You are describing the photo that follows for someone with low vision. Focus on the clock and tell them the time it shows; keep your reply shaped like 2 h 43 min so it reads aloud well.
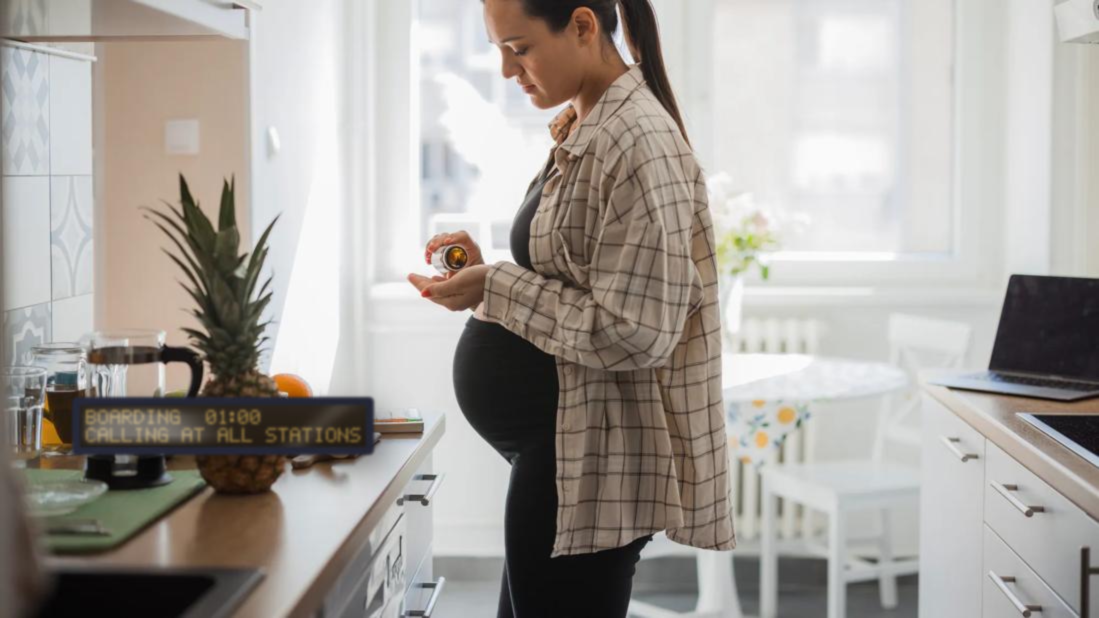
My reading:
1 h 00 min
